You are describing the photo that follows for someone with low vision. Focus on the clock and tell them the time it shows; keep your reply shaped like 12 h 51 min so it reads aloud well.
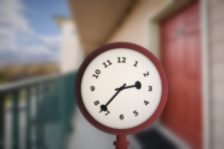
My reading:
2 h 37 min
